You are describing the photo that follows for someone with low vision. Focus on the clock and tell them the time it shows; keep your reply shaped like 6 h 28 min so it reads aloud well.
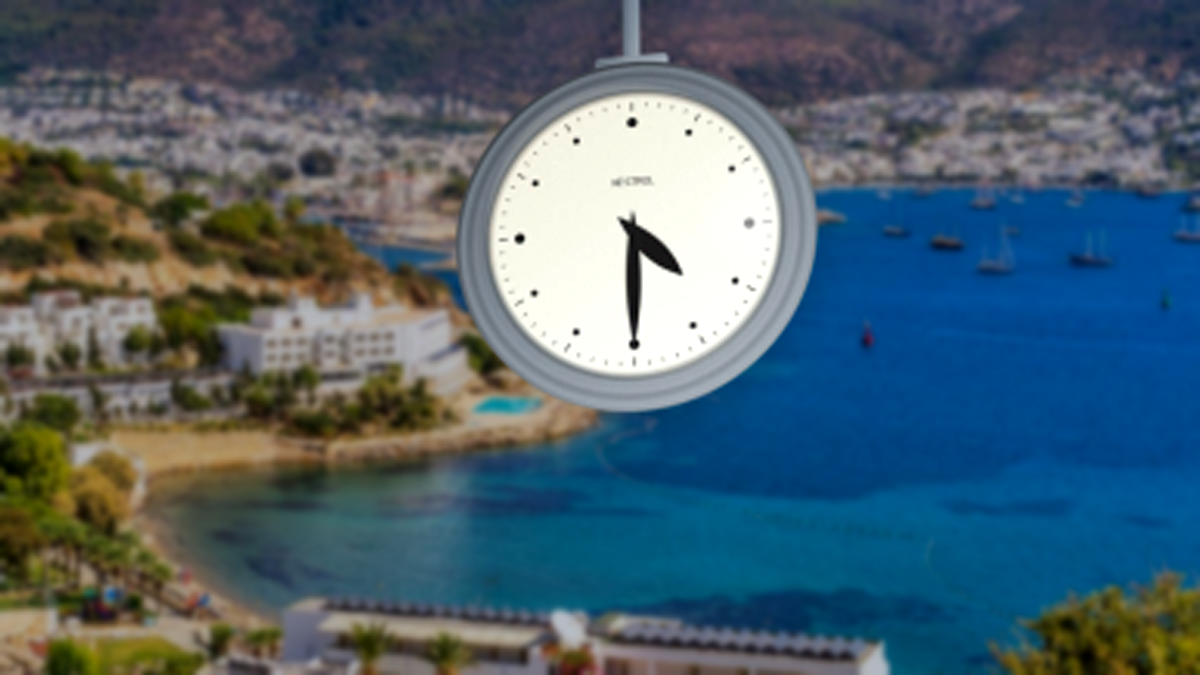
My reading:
4 h 30 min
